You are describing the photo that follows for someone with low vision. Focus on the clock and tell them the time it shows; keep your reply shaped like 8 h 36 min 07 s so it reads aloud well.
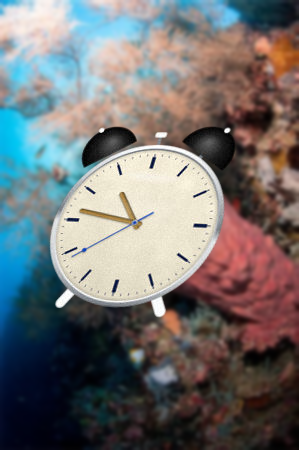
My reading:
10 h 46 min 39 s
